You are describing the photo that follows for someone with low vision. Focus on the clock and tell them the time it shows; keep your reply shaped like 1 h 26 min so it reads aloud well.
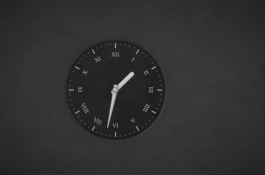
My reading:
1 h 32 min
